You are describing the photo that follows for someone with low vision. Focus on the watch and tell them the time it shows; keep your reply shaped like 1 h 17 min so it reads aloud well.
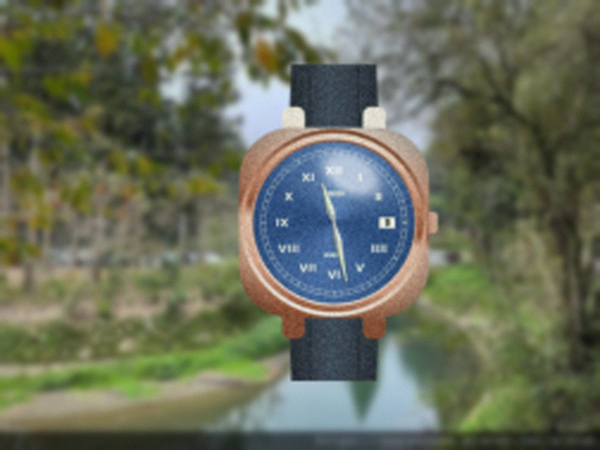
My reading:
11 h 28 min
